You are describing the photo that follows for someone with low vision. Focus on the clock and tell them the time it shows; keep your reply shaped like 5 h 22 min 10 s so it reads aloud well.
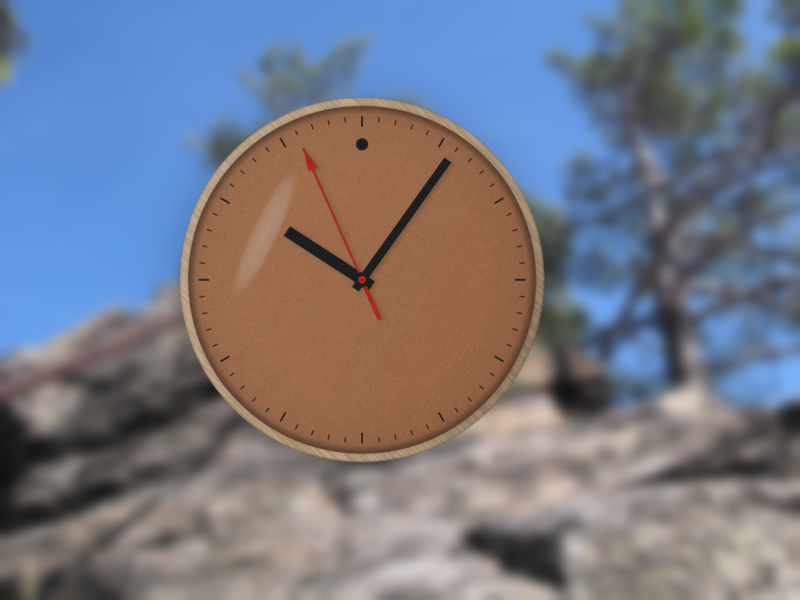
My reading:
10 h 05 min 56 s
